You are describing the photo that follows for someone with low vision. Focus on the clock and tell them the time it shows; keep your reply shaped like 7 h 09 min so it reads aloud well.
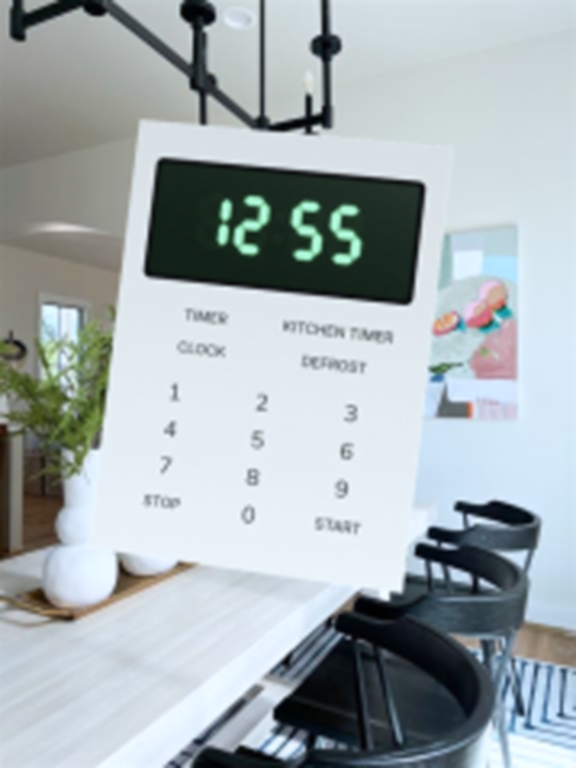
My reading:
12 h 55 min
